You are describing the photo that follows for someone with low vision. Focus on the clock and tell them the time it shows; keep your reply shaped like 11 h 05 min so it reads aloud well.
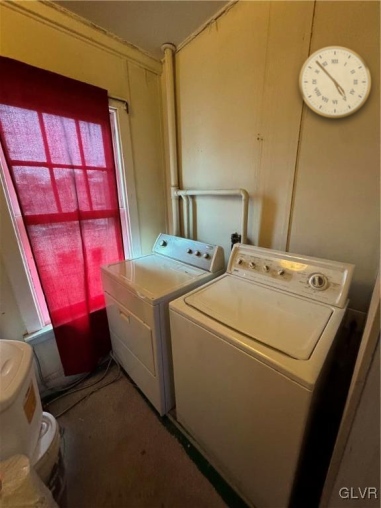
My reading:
4 h 53 min
